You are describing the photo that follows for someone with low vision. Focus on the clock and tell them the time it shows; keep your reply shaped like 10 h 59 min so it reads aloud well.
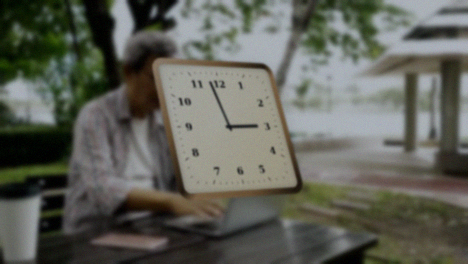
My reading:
2 h 58 min
